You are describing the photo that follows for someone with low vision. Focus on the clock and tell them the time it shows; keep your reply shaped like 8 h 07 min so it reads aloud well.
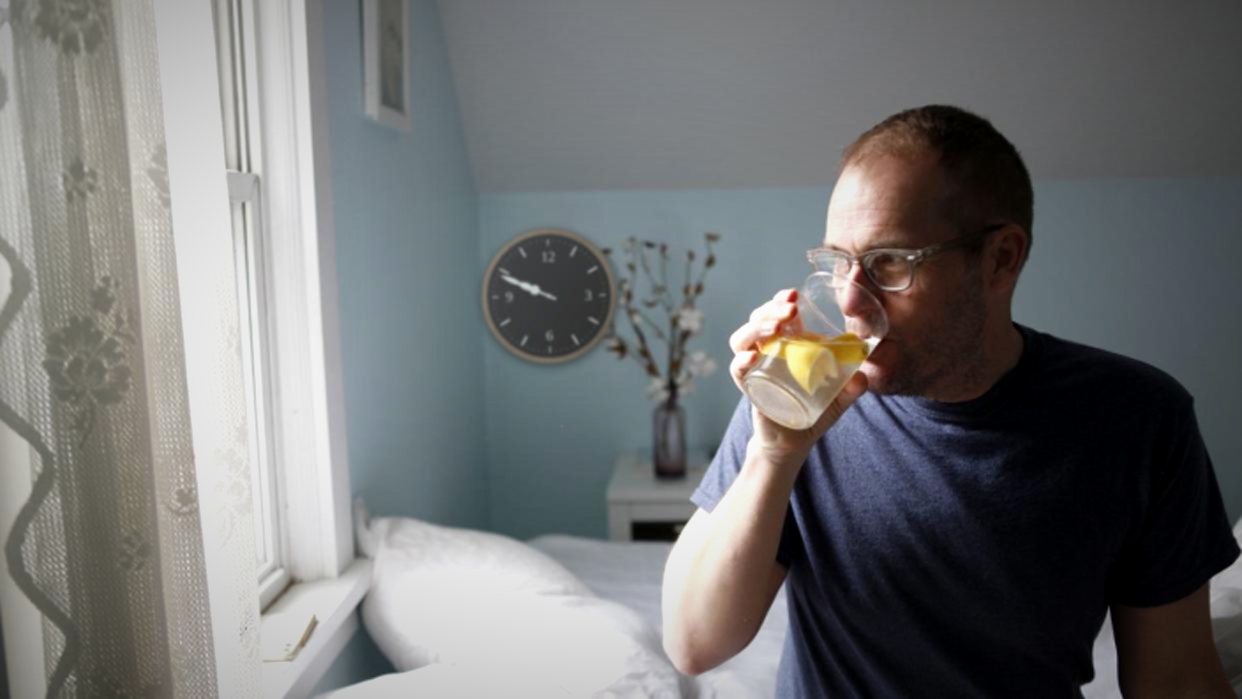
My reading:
9 h 49 min
